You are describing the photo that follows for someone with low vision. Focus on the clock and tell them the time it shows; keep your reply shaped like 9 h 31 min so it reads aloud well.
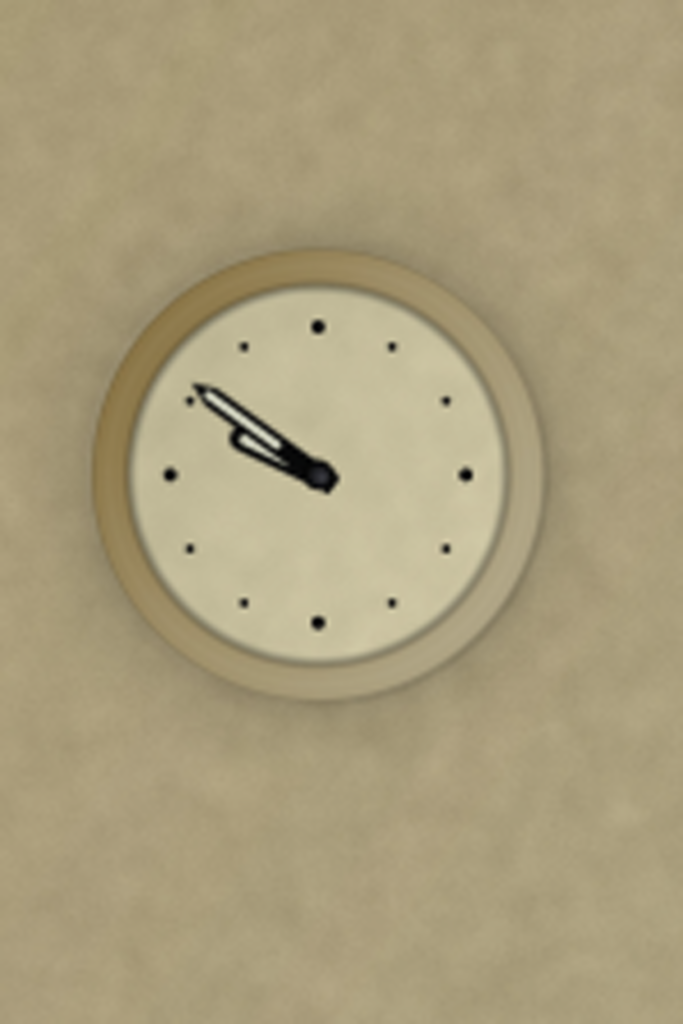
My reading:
9 h 51 min
